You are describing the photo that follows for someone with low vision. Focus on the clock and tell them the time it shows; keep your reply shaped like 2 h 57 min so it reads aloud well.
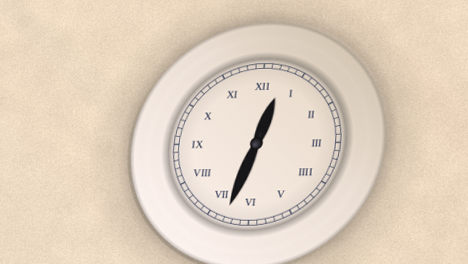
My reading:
12 h 33 min
